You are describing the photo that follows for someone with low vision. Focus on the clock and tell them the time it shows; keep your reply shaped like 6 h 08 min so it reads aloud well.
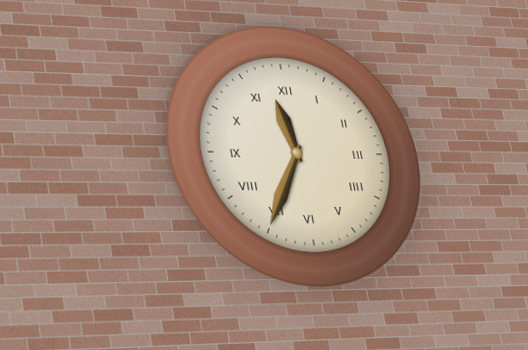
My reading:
11 h 35 min
